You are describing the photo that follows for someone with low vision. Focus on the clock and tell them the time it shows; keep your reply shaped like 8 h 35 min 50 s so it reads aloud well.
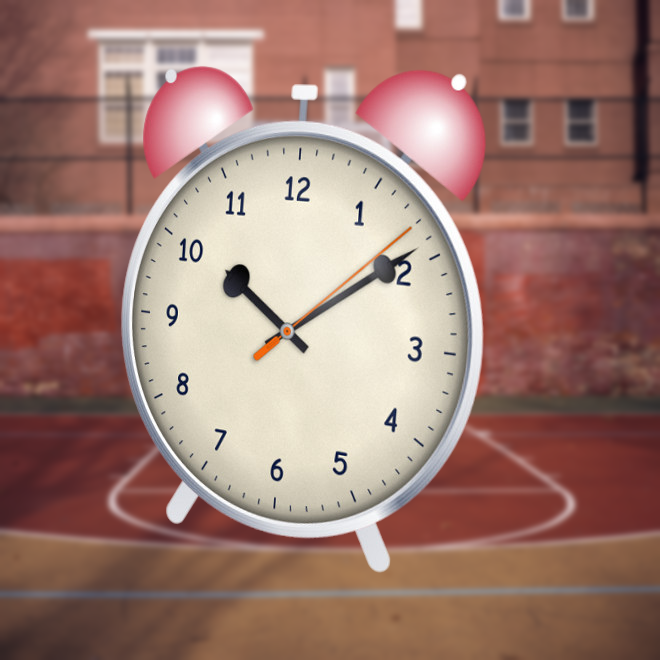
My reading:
10 h 09 min 08 s
